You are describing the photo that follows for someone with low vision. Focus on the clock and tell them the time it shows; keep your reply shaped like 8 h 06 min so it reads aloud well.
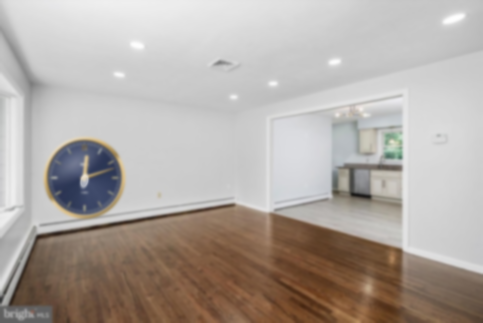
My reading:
12 h 12 min
